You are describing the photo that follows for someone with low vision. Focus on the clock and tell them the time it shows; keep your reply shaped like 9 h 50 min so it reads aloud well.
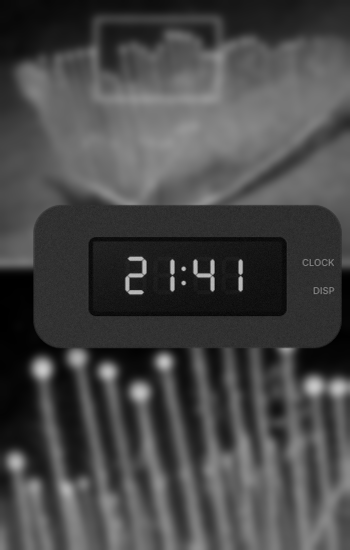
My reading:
21 h 41 min
